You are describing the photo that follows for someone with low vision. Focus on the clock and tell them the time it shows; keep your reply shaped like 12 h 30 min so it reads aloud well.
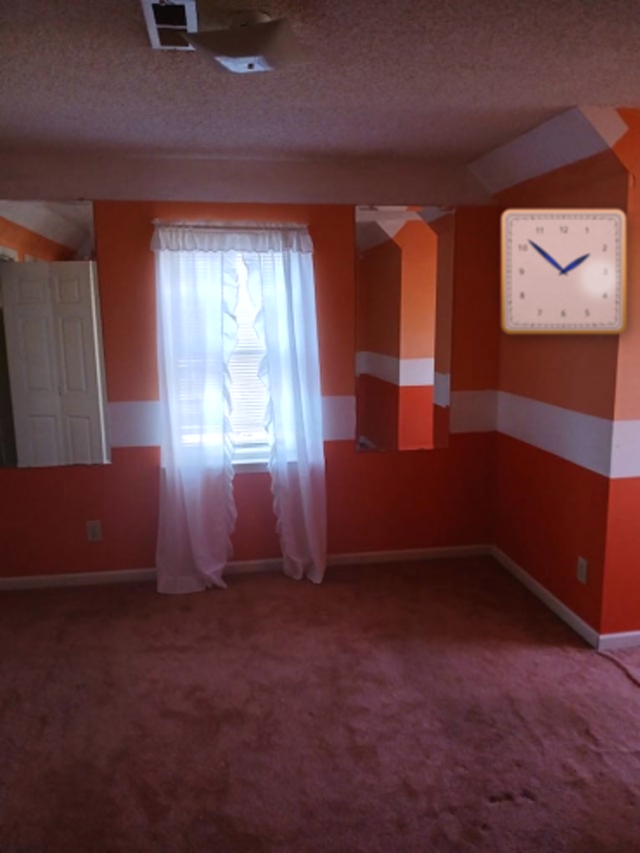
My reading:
1 h 52 min
